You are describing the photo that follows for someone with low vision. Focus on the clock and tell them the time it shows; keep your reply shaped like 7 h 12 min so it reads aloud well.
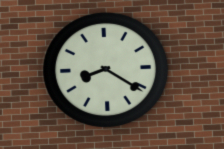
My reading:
8 h 21 min
